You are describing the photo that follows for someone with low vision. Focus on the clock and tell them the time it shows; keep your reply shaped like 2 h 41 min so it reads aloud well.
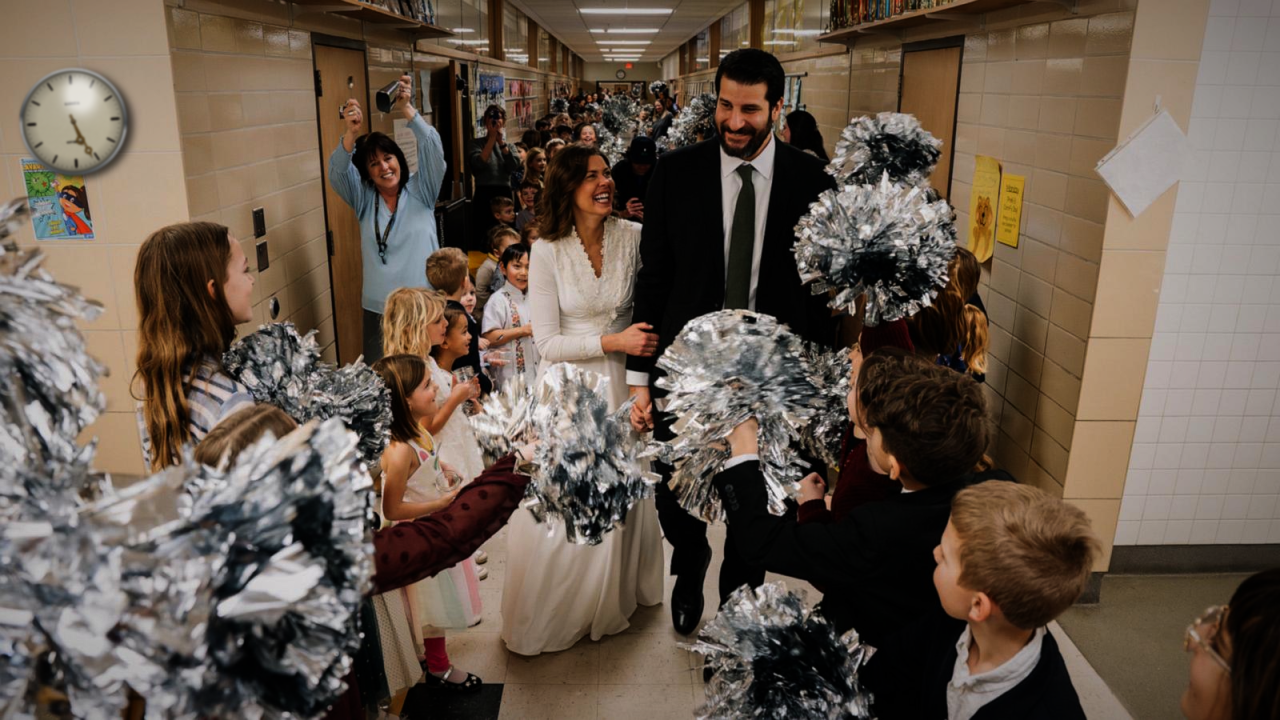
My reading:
5 h 26 min
